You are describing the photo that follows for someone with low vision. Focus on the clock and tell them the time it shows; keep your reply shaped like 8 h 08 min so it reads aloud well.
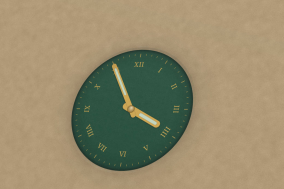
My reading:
3 h 55 min
